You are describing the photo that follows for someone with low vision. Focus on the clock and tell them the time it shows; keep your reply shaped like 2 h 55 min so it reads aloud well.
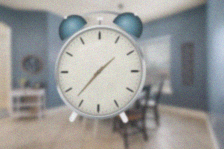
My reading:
1 h 37 min
